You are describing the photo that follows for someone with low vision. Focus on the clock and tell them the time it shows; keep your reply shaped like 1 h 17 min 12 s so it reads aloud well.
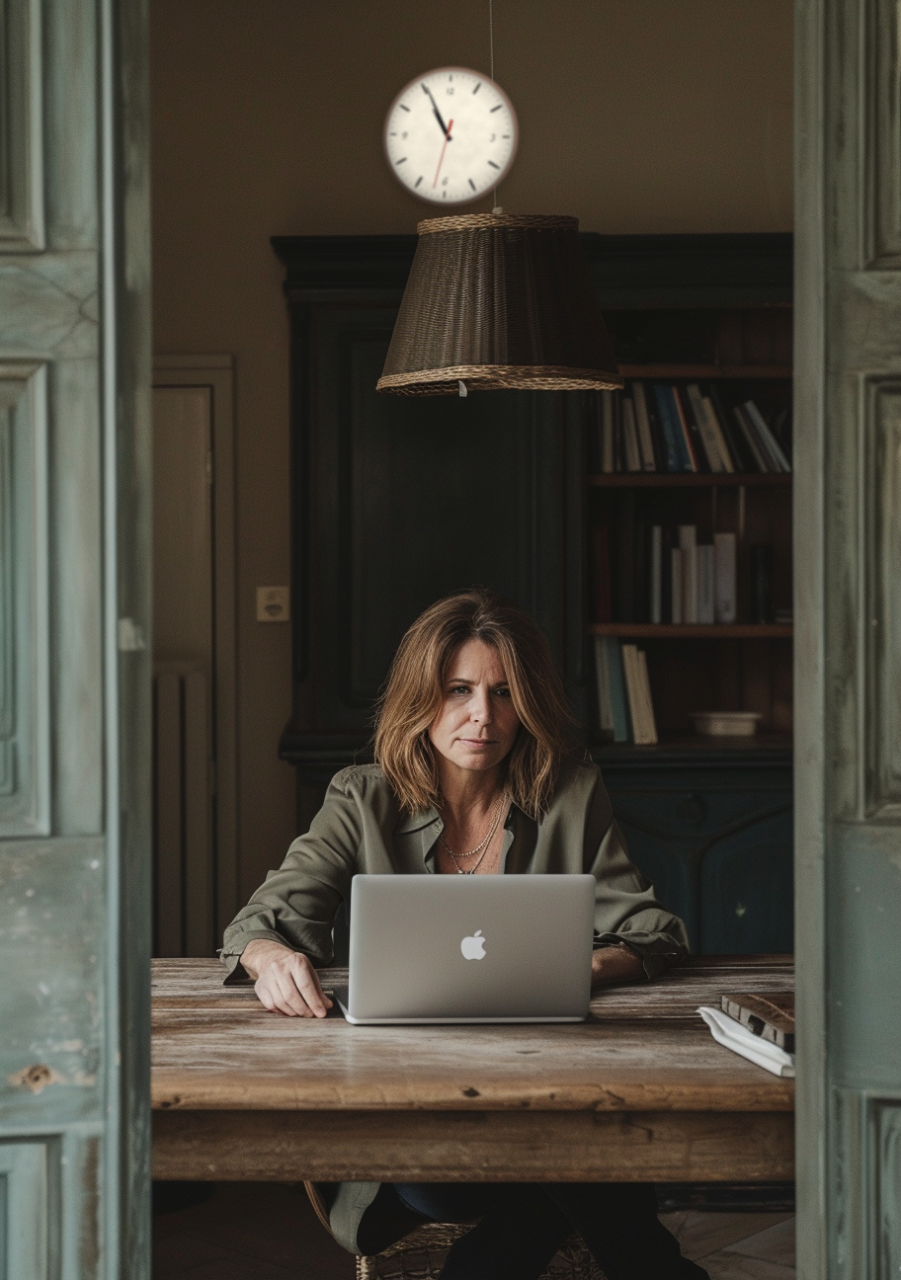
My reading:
10 h 55 min 32 s
